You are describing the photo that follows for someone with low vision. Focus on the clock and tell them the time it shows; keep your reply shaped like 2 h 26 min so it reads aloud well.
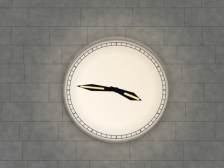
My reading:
3 h 46 min
